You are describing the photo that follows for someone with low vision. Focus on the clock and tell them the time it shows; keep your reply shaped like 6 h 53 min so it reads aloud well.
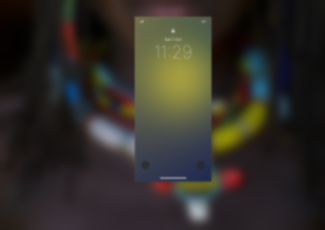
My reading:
11 h 29 min
